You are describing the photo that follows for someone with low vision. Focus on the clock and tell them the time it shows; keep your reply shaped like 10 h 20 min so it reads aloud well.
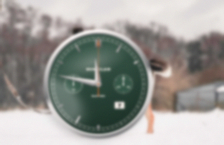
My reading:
11 h 47 min
